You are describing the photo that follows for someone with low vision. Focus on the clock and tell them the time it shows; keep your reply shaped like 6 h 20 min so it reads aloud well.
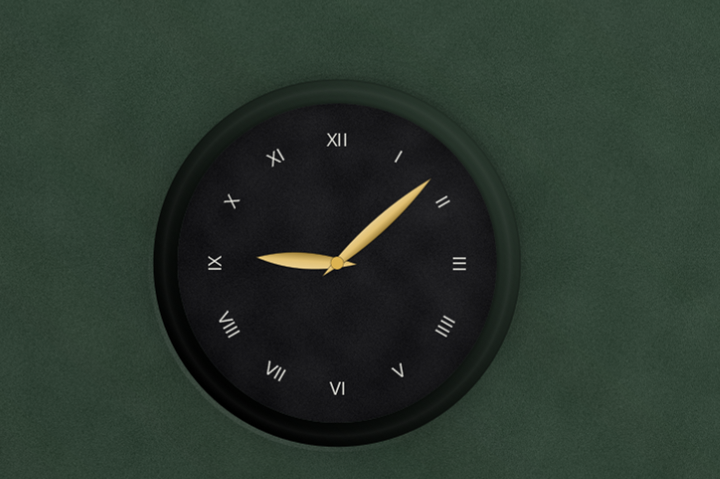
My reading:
9 h 08 min
